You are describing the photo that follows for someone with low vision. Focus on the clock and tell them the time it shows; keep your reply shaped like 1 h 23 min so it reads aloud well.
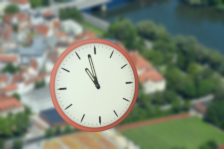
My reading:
10 h 58 min
